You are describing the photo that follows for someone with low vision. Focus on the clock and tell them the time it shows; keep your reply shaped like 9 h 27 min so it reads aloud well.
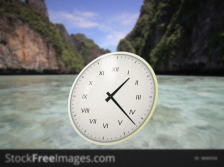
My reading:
1 h 22 min
